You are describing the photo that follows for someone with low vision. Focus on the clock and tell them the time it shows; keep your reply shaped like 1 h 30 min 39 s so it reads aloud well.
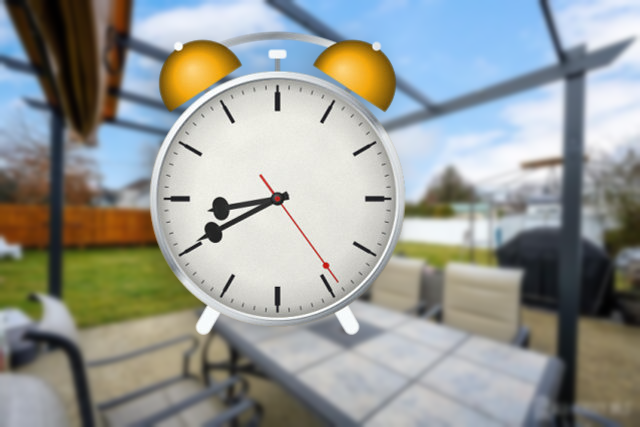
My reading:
8 h 40 min 24 s
